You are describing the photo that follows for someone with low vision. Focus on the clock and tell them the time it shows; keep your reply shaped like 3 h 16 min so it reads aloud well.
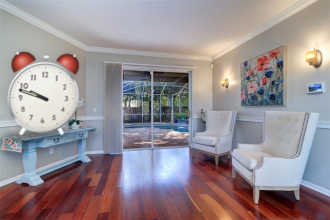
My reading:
9 h 48 min
